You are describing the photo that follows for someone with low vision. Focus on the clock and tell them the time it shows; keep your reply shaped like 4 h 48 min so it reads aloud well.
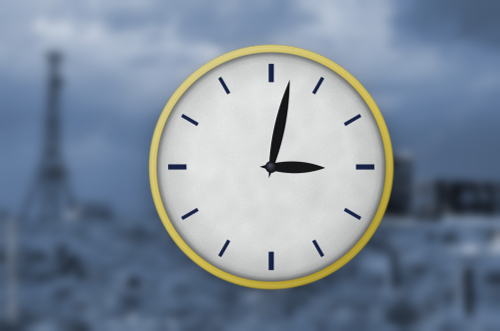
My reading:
3 h 02 min
